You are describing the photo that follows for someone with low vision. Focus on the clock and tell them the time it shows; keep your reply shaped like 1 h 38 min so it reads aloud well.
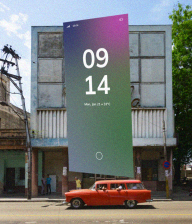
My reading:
9 h 14 min
